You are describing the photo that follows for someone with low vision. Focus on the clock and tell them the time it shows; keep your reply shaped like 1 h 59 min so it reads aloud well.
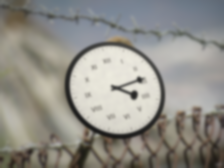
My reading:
4 h 14 min
